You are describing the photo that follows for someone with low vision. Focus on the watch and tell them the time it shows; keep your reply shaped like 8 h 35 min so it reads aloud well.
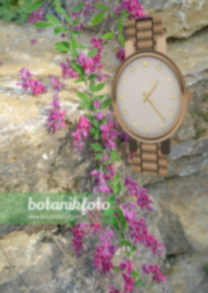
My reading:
1 h 23 min
